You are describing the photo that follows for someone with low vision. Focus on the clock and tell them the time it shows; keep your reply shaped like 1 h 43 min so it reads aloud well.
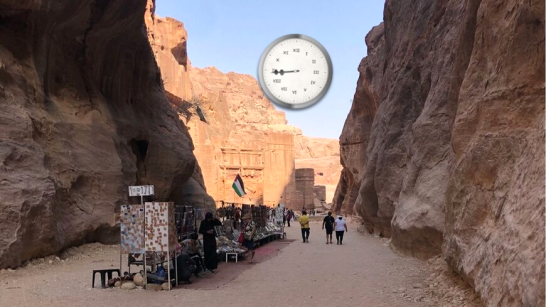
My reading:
8 h 44 min
